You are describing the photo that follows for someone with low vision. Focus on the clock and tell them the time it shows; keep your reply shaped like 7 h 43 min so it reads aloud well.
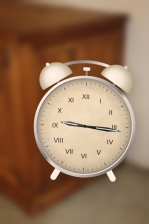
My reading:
9 h 16 min
